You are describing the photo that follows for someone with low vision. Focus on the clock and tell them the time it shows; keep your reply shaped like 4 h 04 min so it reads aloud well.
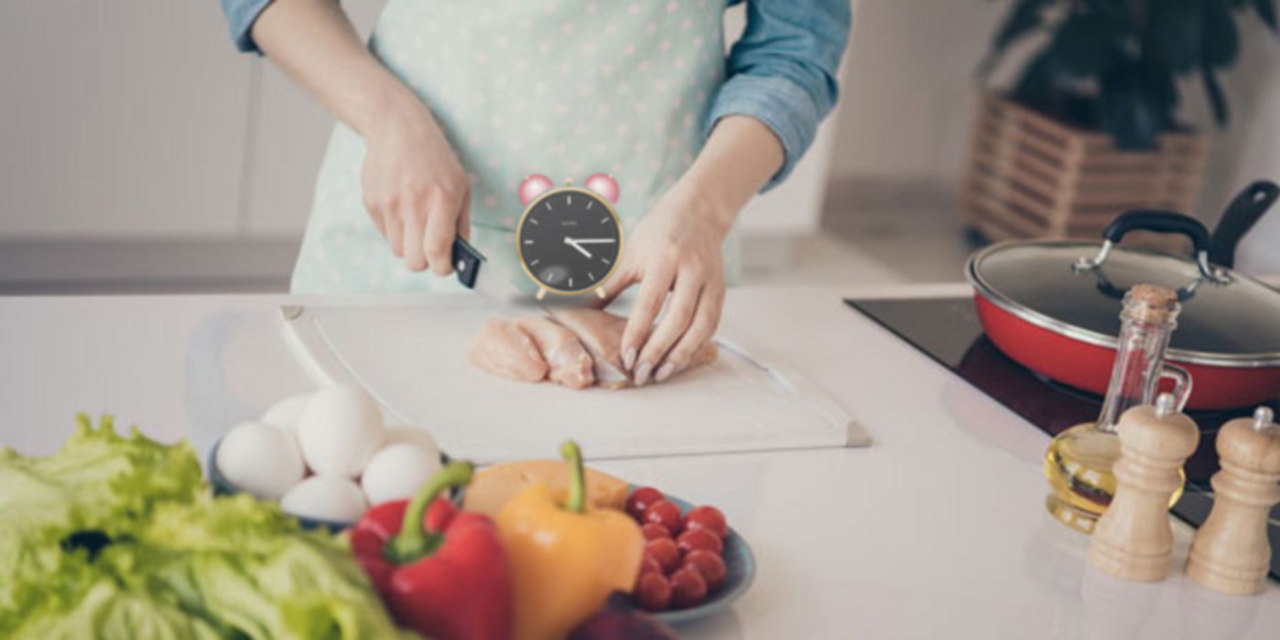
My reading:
4 h 15 min
